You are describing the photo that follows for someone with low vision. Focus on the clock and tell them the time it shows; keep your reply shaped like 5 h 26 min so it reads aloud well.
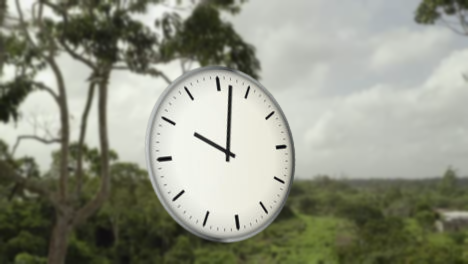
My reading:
10 h 02 min
